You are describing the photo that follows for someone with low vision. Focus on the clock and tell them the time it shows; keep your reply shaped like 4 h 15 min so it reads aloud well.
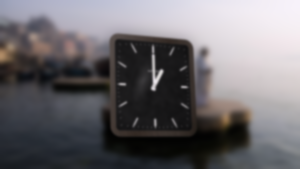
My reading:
1 h 00 min
